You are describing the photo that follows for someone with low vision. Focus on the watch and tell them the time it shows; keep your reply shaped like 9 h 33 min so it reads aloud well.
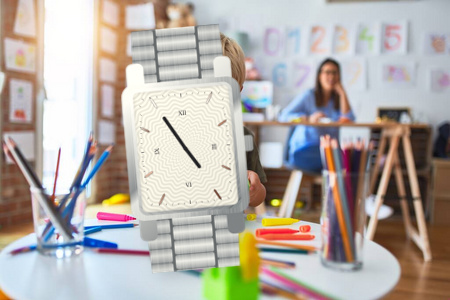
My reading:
4 h 55 min
